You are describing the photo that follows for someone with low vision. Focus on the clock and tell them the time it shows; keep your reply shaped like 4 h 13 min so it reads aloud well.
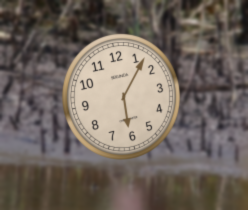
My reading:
6 h 07 min
